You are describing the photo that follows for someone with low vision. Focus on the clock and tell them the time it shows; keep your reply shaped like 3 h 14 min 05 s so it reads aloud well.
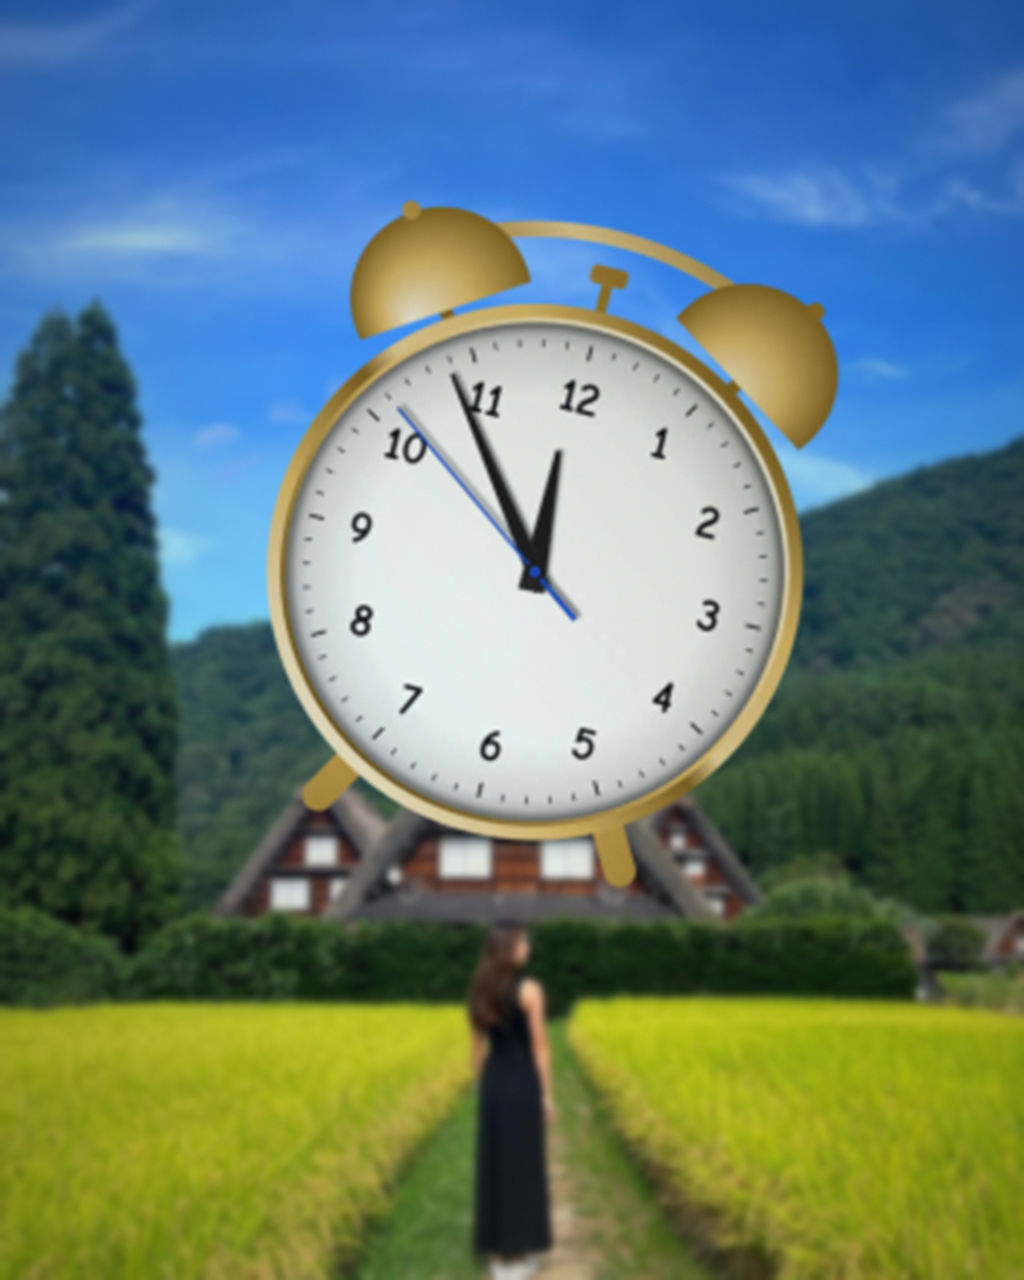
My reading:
11 h 53 min 51 s
